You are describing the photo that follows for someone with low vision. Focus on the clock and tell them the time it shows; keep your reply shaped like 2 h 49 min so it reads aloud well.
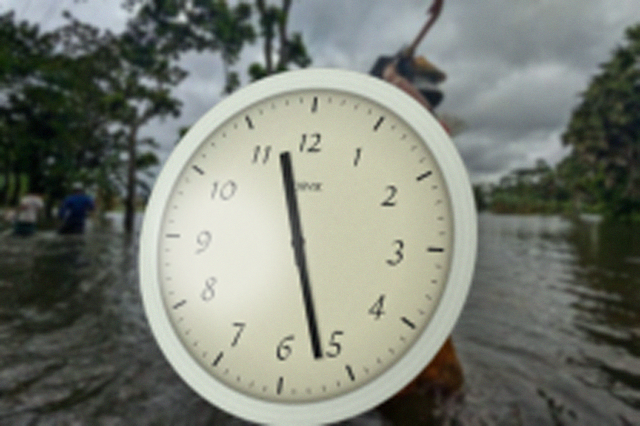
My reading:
11 h 27 min
